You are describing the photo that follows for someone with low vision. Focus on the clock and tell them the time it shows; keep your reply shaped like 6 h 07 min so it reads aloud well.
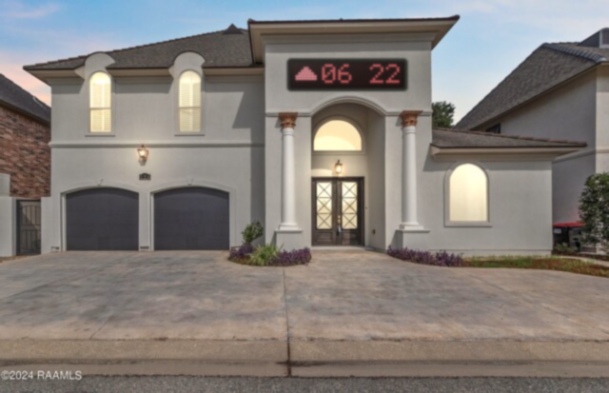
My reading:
6 h 22 min
